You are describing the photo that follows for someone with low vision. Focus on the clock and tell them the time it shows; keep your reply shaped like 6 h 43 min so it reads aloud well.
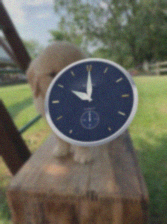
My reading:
10 h 00 min
